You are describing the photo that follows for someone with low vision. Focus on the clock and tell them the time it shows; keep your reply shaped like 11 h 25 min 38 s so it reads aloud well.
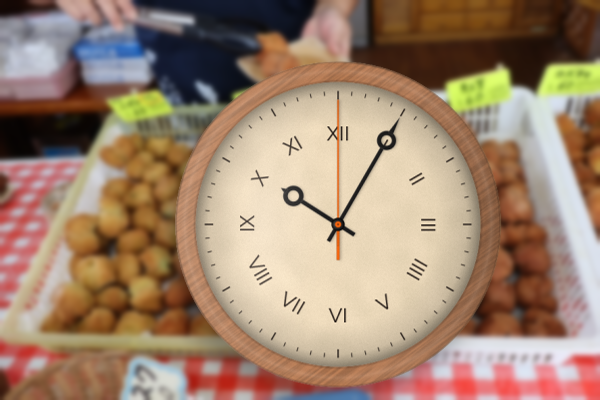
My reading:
10 h 05 min 00 s
